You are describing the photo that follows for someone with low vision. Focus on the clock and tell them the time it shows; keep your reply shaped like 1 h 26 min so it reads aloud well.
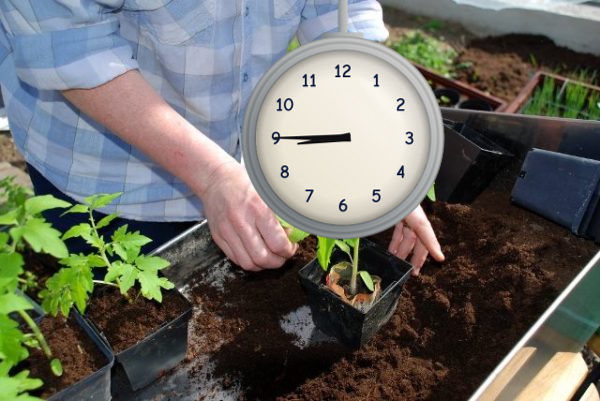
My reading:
8 h 45 min
